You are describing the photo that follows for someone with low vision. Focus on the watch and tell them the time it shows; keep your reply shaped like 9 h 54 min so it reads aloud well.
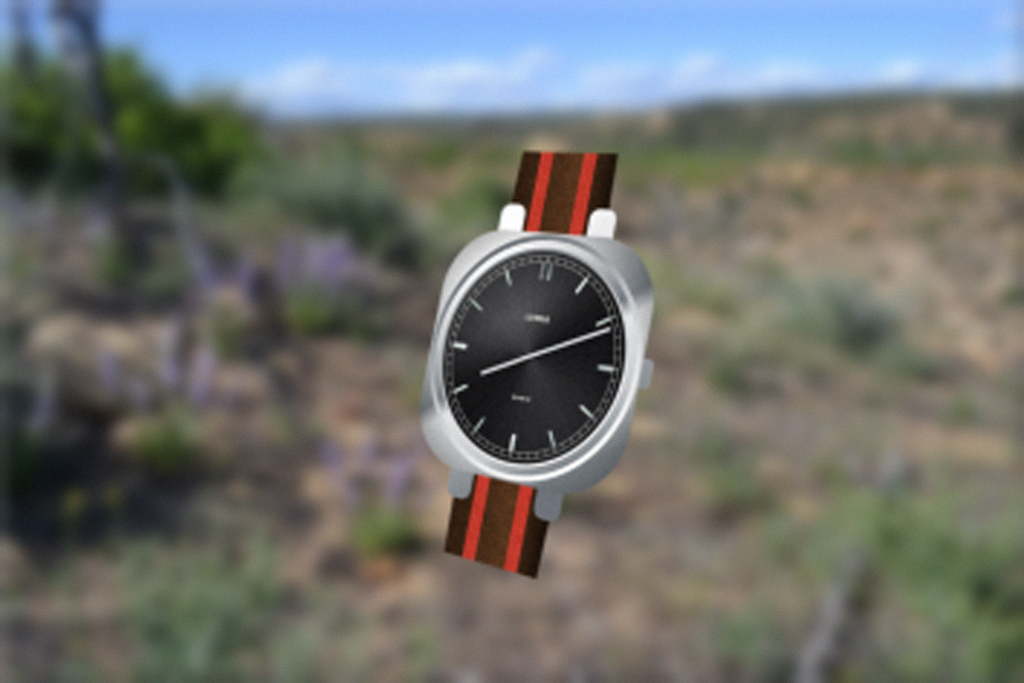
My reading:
8 h 11 min
